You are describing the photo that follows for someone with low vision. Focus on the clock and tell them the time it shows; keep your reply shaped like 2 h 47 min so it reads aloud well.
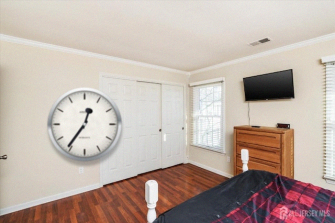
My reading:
12 h 36 min
